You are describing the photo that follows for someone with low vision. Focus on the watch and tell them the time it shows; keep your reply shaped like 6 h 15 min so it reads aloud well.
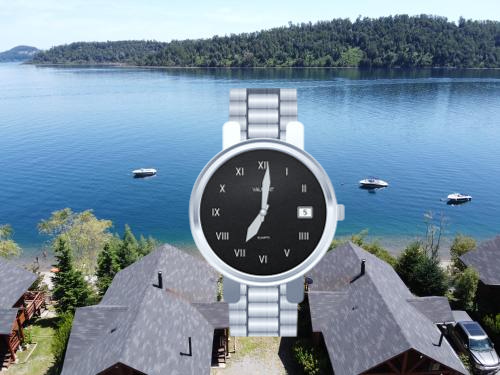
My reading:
7 h 01 min
